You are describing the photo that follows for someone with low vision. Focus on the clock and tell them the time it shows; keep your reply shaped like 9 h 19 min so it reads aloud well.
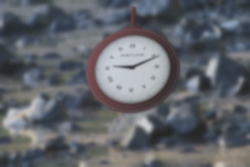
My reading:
9 h 11 min
